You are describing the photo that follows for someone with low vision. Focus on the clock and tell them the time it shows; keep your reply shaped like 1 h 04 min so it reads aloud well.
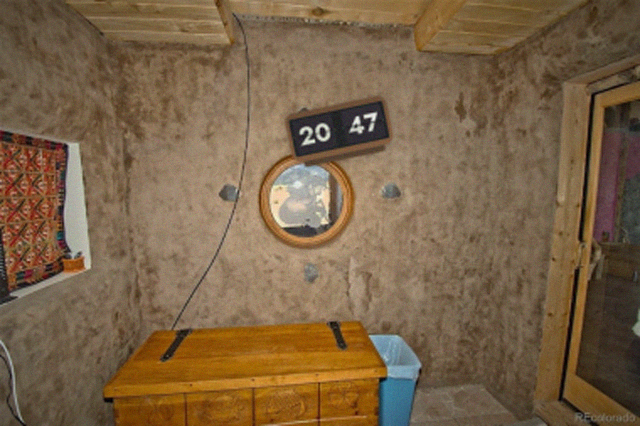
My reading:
20 h 47 min
